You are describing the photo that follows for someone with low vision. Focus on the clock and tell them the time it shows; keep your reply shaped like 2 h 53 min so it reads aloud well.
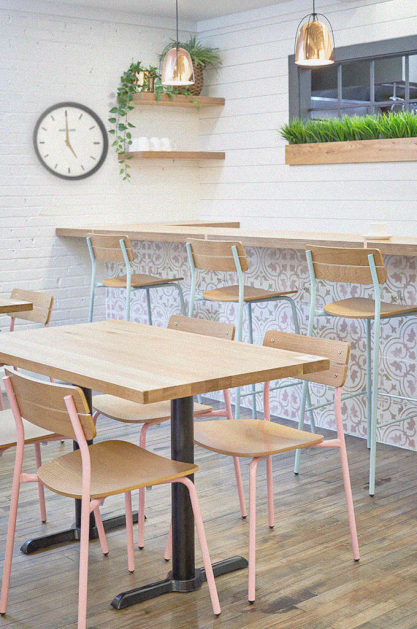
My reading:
5 h 00 min
